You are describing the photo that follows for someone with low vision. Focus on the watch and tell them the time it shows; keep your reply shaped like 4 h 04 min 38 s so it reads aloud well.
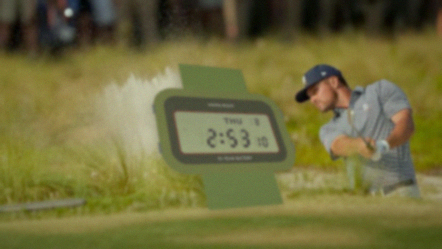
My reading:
2 h 53 min 10 s
